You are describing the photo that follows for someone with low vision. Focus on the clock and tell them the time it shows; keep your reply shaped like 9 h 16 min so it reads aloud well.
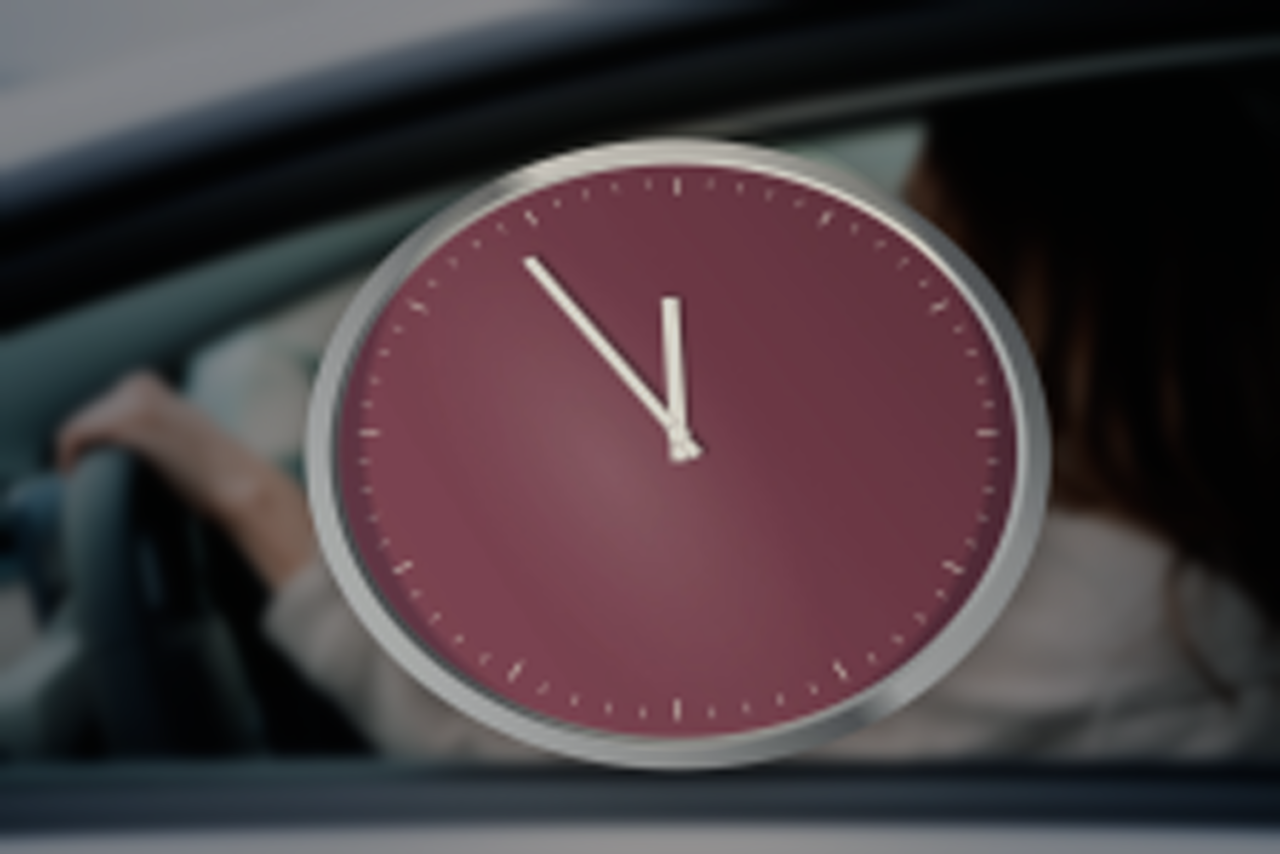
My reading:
11 h 54 min
